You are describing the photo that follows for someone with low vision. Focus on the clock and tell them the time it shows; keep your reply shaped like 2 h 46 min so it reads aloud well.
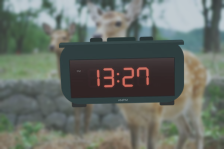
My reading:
13 h 27 min
